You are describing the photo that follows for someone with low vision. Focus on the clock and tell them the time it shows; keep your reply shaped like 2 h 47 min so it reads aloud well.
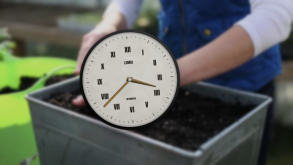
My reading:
3 h 38 min
